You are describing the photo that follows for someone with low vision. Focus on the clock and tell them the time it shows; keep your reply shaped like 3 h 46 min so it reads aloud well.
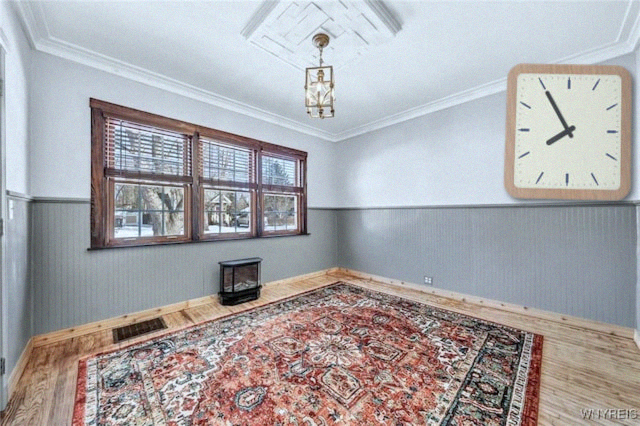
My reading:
7 h 55 min
